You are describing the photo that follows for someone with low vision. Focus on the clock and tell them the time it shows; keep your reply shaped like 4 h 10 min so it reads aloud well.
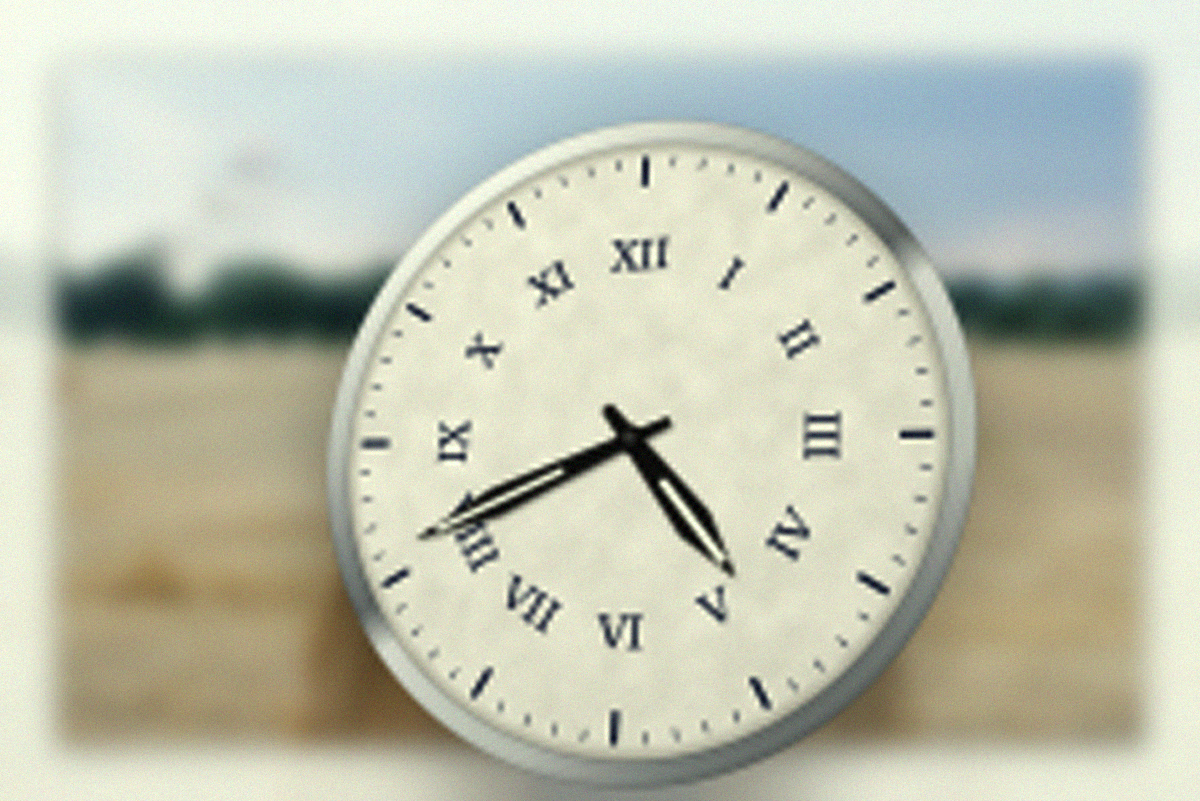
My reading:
4 h 41 min
